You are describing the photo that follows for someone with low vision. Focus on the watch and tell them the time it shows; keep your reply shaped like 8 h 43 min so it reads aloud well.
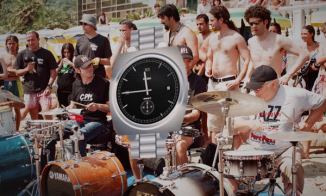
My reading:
11 h 45 min
